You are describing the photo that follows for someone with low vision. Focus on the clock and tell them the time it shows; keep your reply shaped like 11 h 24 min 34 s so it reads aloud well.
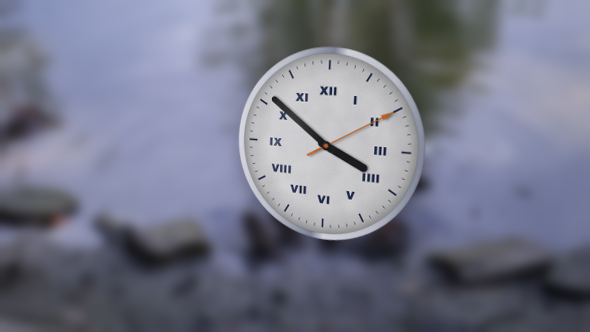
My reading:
3 h 51 min 10 s
